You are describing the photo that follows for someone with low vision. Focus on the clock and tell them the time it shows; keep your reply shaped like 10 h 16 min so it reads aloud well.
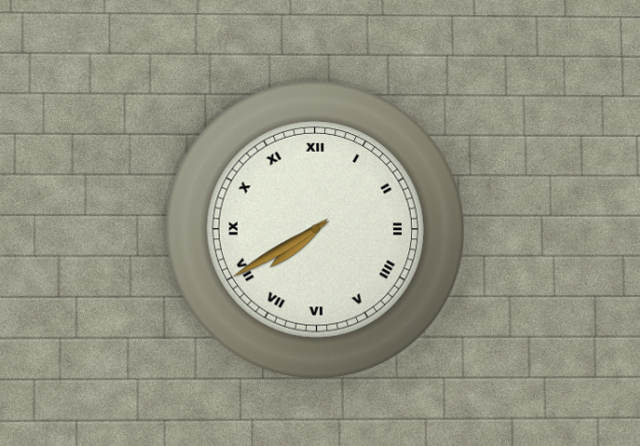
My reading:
7 h 40 min
